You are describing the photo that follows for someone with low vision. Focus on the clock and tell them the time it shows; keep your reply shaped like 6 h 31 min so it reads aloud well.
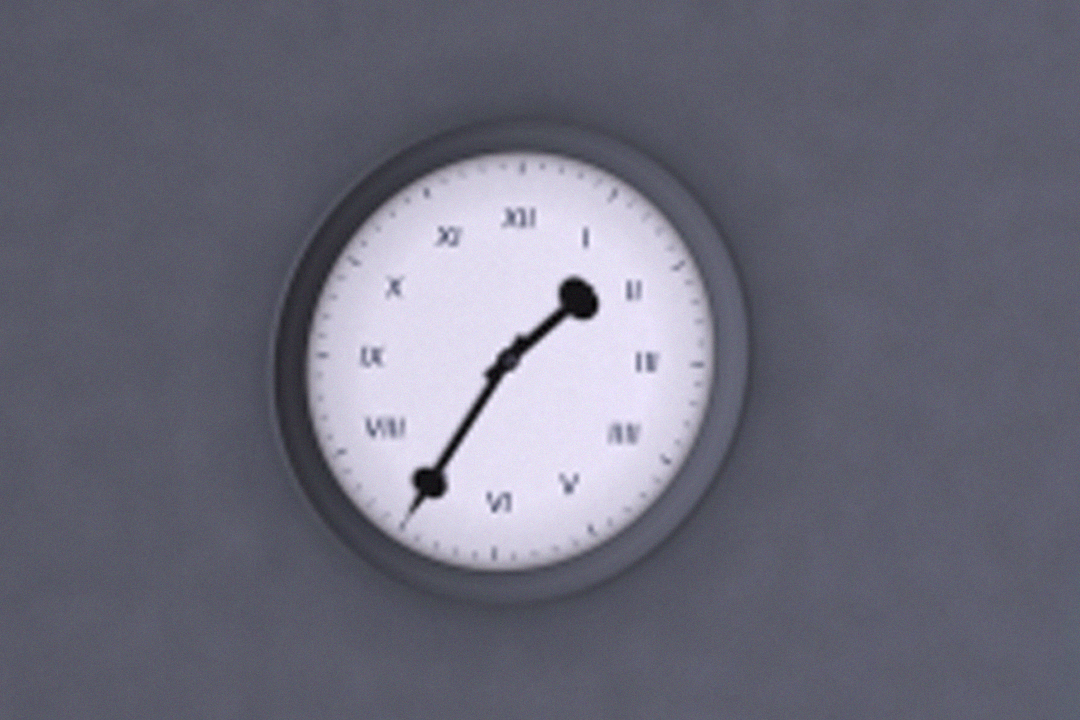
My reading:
1 h 35 min
